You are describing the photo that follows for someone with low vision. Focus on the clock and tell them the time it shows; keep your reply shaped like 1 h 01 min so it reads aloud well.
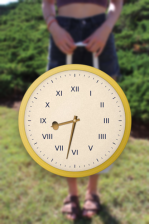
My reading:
8 h 32 min
